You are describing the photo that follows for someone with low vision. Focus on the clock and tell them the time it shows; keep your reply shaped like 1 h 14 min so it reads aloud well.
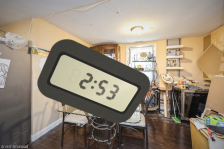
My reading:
2 h 53 min
